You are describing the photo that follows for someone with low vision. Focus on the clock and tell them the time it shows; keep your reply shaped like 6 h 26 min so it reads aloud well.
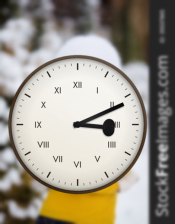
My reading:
3 h 11 min
